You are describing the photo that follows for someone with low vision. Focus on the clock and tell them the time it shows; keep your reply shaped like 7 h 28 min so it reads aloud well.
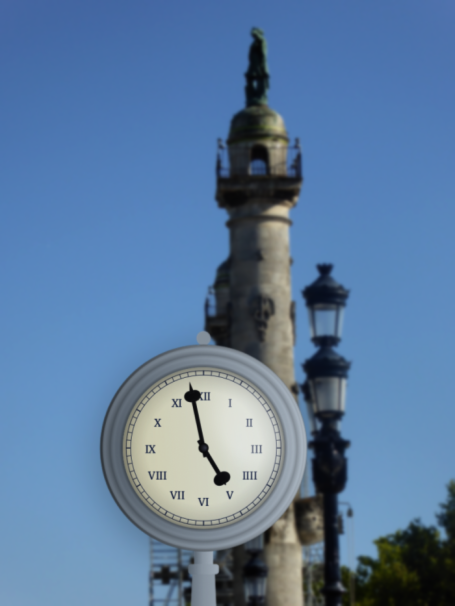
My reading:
4 h 58 min
